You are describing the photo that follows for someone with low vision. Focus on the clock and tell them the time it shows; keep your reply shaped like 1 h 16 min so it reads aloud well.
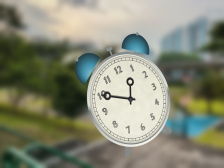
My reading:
12 h 50 min
